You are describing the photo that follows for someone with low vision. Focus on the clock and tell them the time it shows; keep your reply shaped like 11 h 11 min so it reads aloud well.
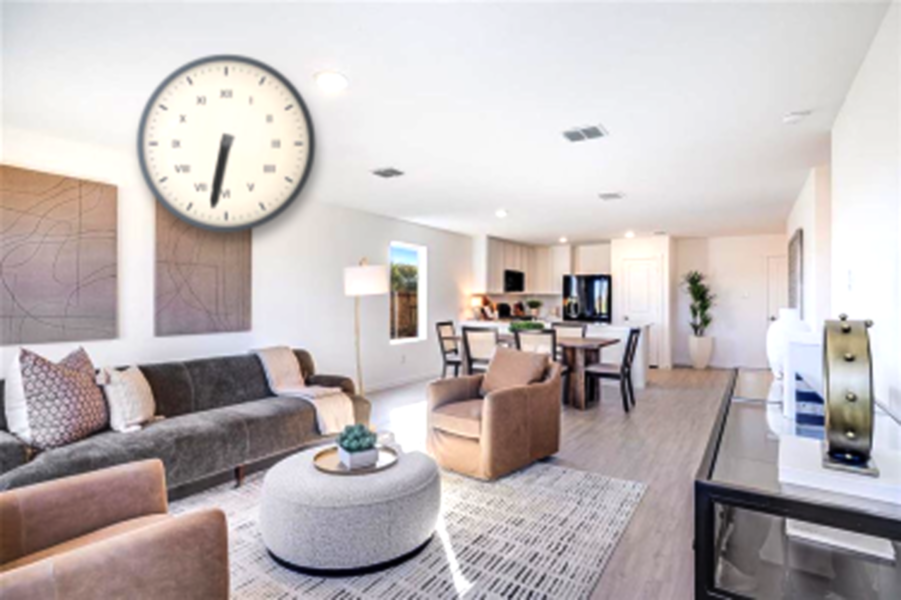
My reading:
6 h 32 min
